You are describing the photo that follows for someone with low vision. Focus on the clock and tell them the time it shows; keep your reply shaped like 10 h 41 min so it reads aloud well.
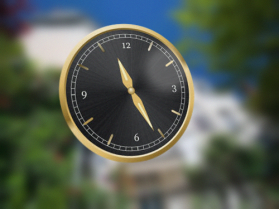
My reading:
11 h 26 min
